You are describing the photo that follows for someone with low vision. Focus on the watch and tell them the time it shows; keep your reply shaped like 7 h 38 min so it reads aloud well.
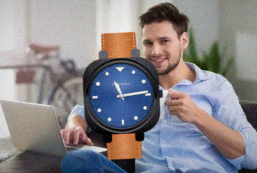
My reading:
11 h 14 min
